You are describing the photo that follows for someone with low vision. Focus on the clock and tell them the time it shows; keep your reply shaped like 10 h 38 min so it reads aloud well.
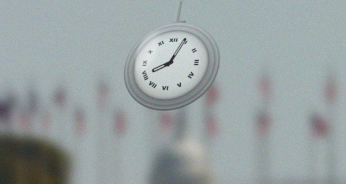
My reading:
8 h 04 min
